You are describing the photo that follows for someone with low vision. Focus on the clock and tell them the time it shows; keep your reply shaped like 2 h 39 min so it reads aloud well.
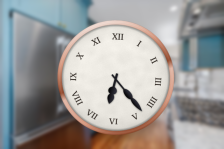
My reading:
6 h 23 min
